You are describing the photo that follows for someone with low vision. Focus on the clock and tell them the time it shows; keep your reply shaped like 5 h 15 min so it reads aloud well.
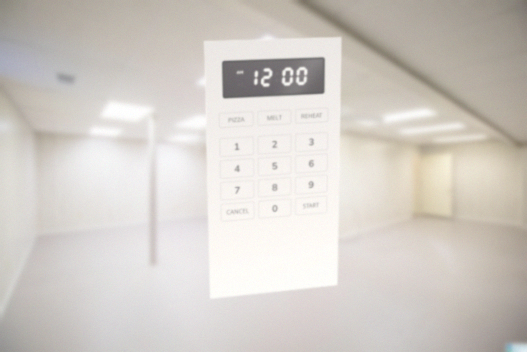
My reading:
12 h 00 min
